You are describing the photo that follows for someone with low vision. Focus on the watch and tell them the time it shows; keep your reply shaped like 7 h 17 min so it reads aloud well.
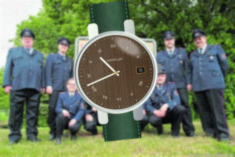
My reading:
10 h 42 min
